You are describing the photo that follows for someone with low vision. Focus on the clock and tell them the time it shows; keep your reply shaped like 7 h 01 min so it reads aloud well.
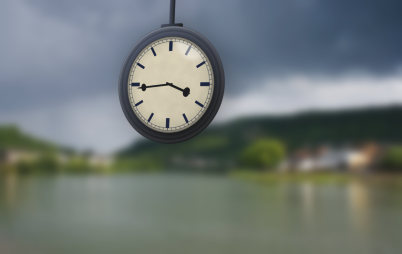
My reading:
3 h 44 min
